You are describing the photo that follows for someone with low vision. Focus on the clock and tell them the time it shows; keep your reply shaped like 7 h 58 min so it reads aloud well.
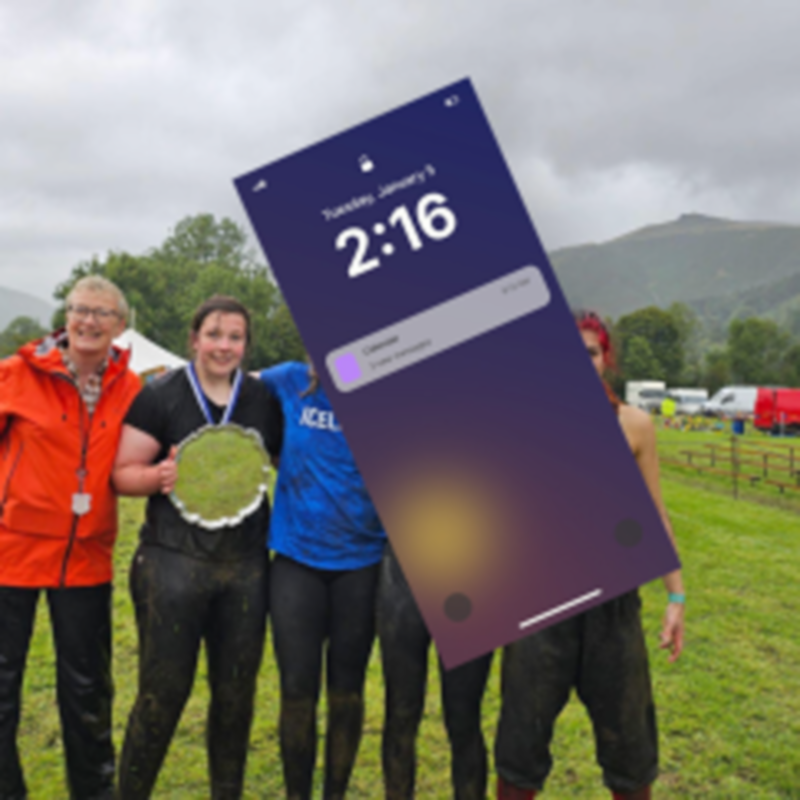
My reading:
2 h 16 min
